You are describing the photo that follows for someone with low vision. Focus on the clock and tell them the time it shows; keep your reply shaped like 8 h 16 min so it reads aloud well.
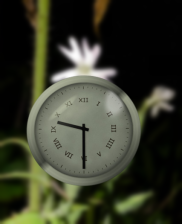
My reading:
9 h 30 min
